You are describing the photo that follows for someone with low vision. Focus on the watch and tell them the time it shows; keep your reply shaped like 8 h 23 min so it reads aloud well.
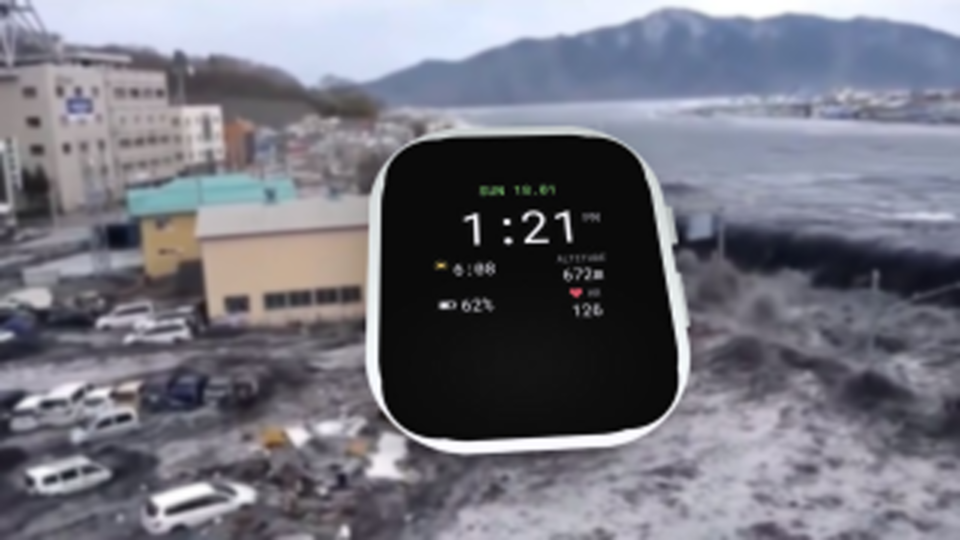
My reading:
1 h 21 min
